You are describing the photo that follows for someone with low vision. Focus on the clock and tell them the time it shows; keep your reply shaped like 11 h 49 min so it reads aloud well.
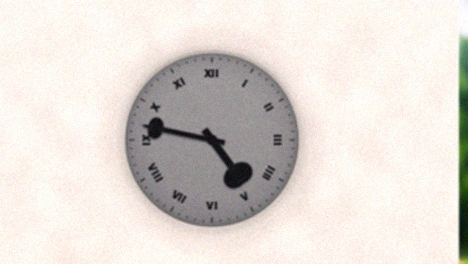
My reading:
4 h 47 min
